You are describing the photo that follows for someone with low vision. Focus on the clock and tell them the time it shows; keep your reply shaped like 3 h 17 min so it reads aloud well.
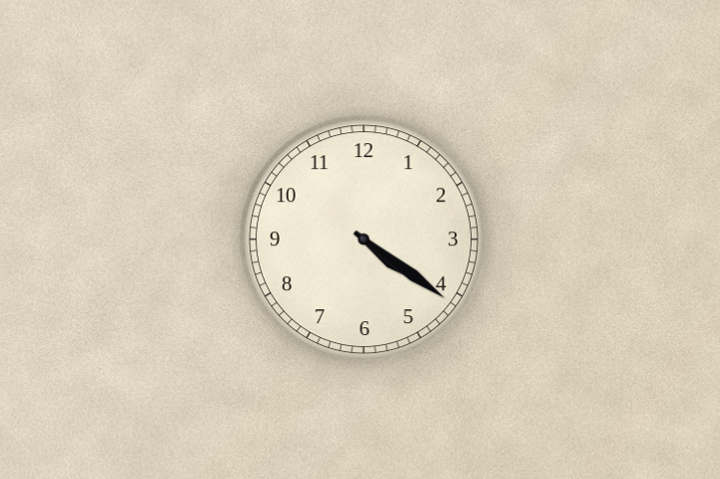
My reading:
4 h 21 min
